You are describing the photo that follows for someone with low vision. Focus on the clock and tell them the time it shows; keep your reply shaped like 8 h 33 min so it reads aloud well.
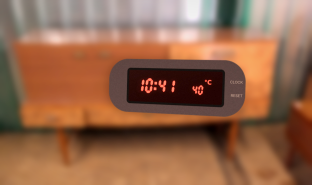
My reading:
10 h 41 min
